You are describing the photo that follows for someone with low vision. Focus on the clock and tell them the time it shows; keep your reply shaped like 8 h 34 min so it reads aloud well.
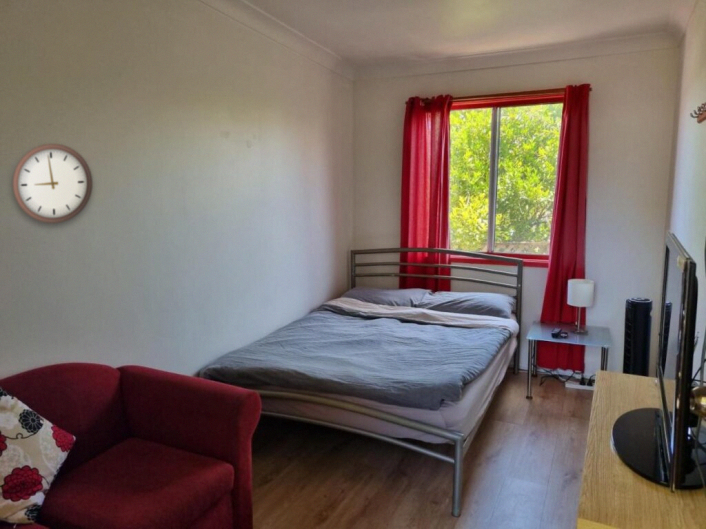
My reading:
8 h 59 min
